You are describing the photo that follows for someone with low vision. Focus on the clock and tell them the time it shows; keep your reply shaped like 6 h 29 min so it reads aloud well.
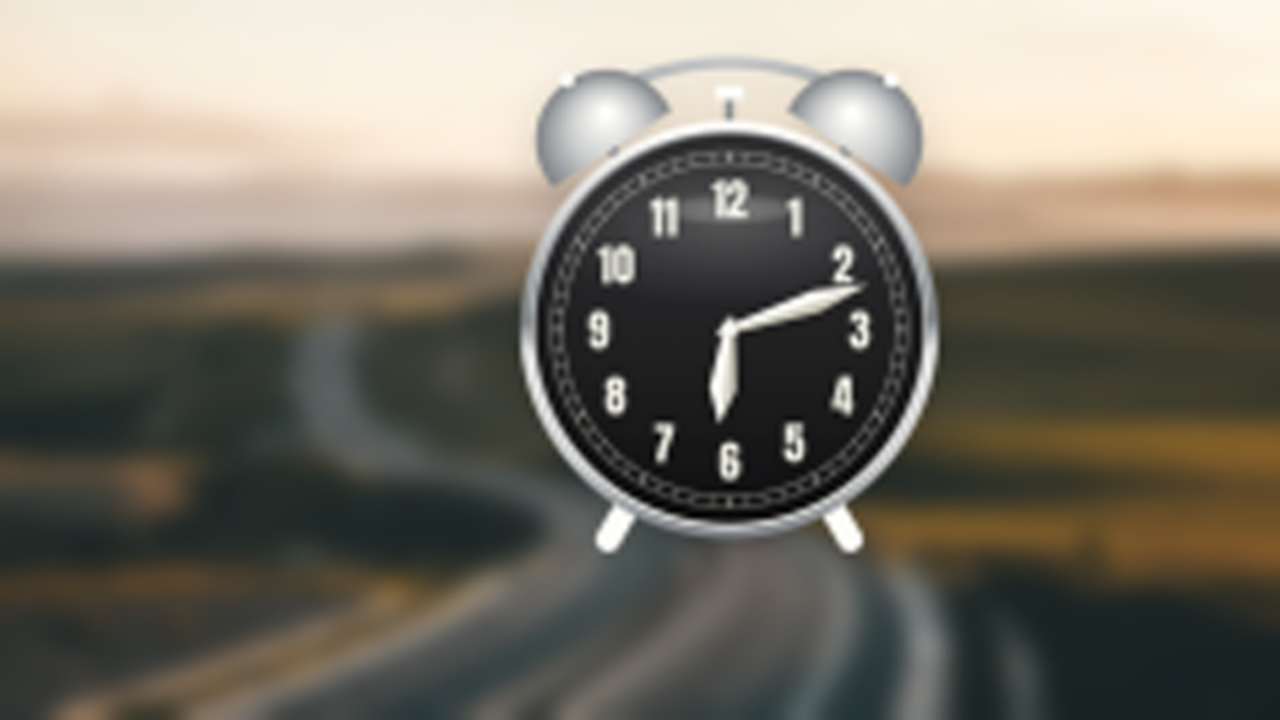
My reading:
6 h 12 min
